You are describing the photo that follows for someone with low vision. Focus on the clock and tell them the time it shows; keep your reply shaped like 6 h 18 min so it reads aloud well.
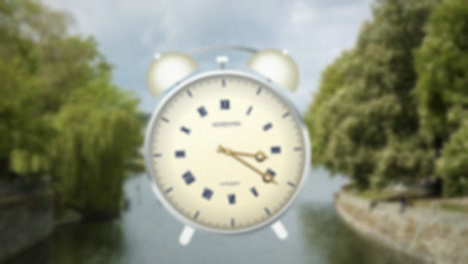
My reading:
3 h 21 min
